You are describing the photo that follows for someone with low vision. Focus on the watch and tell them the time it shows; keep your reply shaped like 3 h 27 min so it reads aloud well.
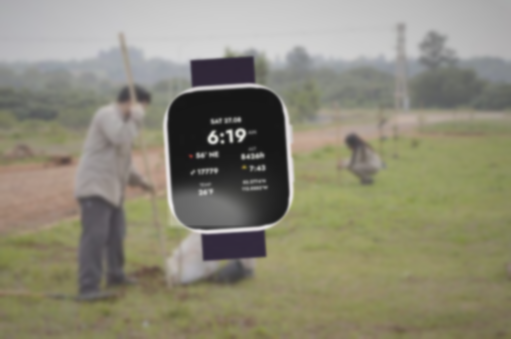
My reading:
6 h 19 min
